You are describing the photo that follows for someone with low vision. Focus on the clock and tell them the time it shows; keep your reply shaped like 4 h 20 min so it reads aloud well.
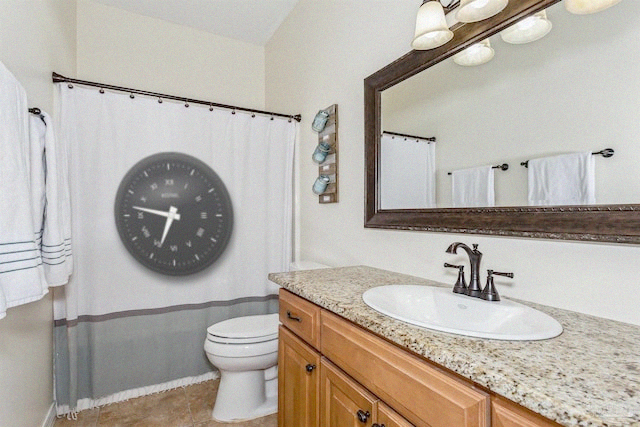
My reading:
6 h 47 min
